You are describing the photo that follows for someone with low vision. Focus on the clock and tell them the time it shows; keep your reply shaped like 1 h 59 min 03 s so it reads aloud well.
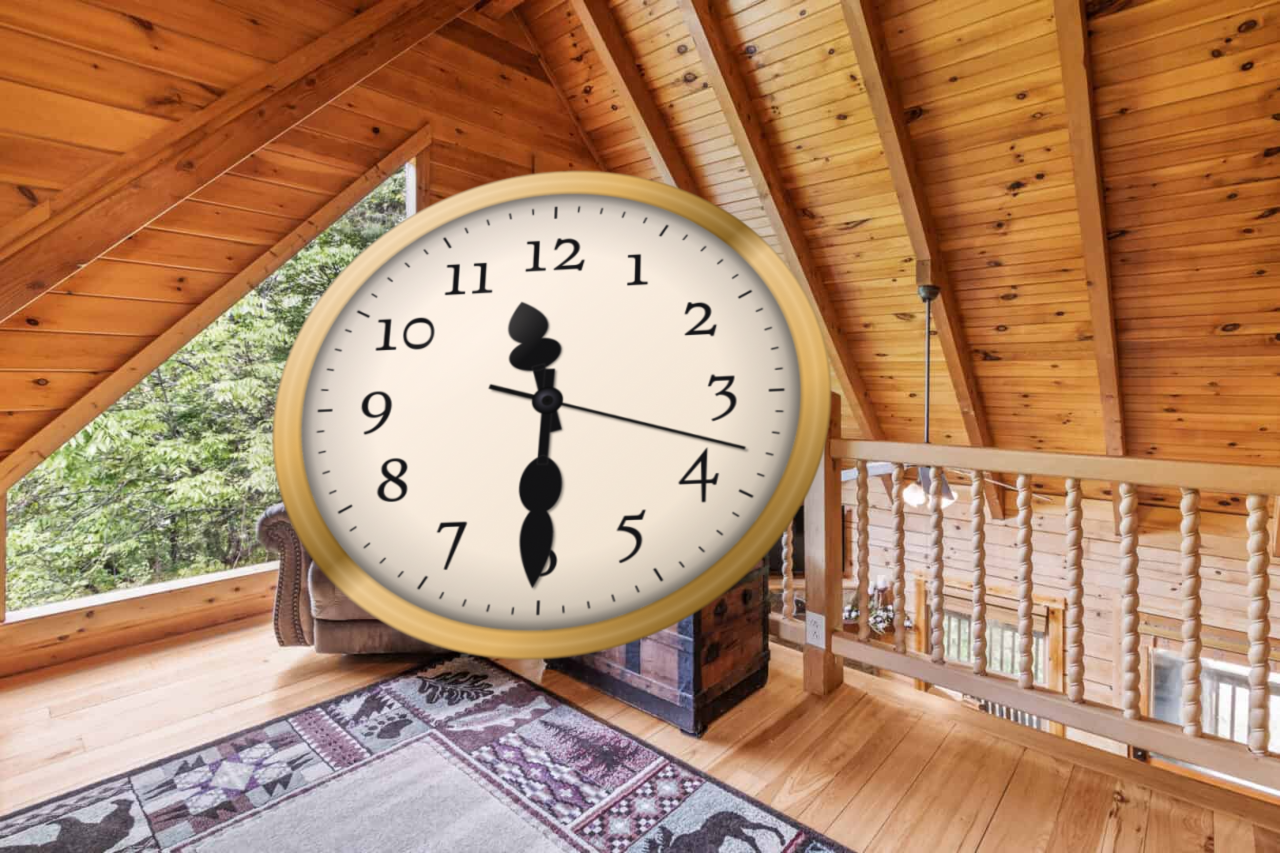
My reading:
11 h 30 min 18 s
